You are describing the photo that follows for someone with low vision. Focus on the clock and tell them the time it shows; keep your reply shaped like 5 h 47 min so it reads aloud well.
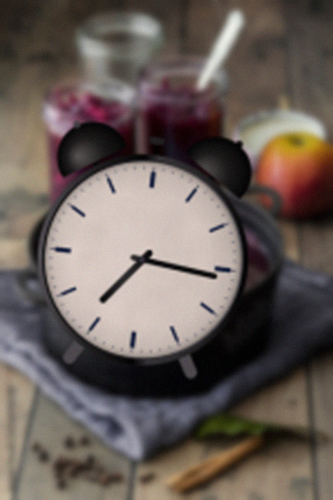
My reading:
7 h 16 min
